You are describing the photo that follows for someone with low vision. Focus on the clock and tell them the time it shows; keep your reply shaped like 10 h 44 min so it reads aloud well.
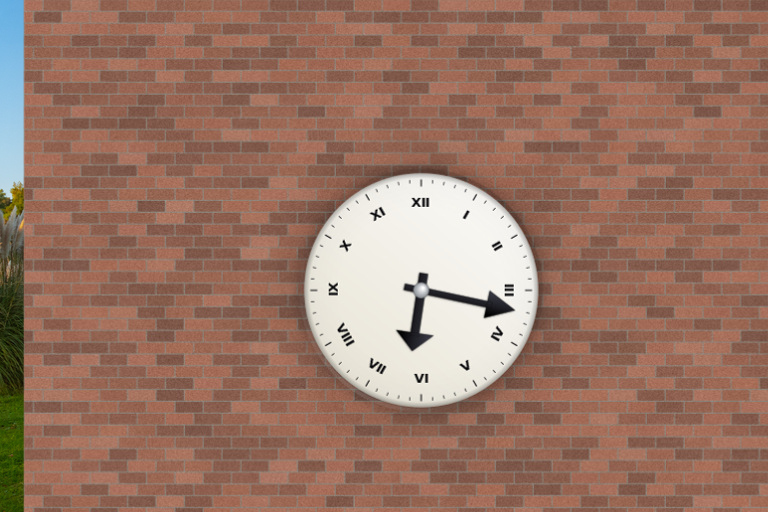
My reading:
6 h 17 min
